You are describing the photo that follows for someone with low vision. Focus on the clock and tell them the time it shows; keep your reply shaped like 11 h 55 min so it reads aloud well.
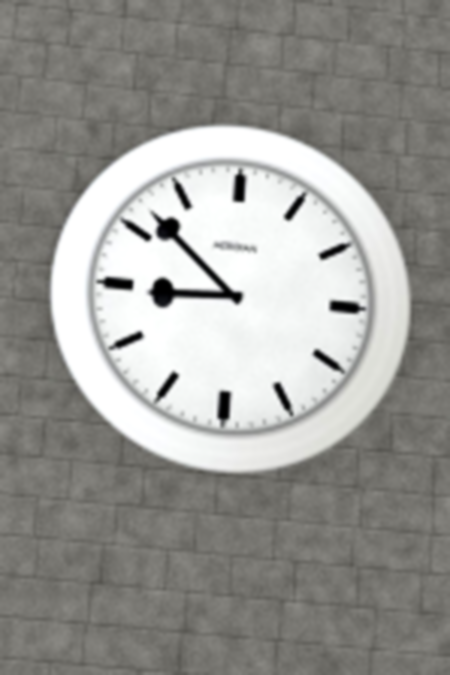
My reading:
8 h 52 min
